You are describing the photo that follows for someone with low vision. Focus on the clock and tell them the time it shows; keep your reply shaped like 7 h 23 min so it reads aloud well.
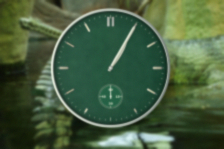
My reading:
1 h 05 min
